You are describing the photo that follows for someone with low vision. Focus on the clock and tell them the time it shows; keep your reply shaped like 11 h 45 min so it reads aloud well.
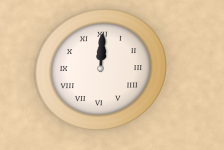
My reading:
12 h 00 min
